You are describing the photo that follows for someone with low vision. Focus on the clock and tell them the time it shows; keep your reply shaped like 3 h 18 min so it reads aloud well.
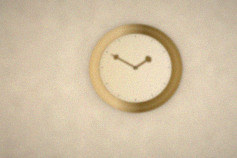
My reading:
1 h 50 min
